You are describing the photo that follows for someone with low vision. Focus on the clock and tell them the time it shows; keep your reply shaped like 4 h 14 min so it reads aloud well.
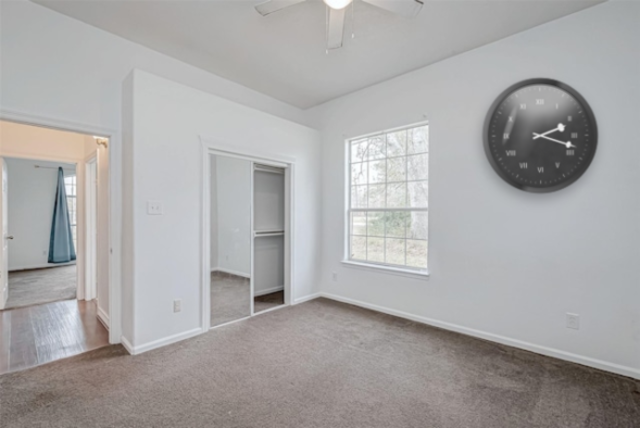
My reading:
2 h 18 min
